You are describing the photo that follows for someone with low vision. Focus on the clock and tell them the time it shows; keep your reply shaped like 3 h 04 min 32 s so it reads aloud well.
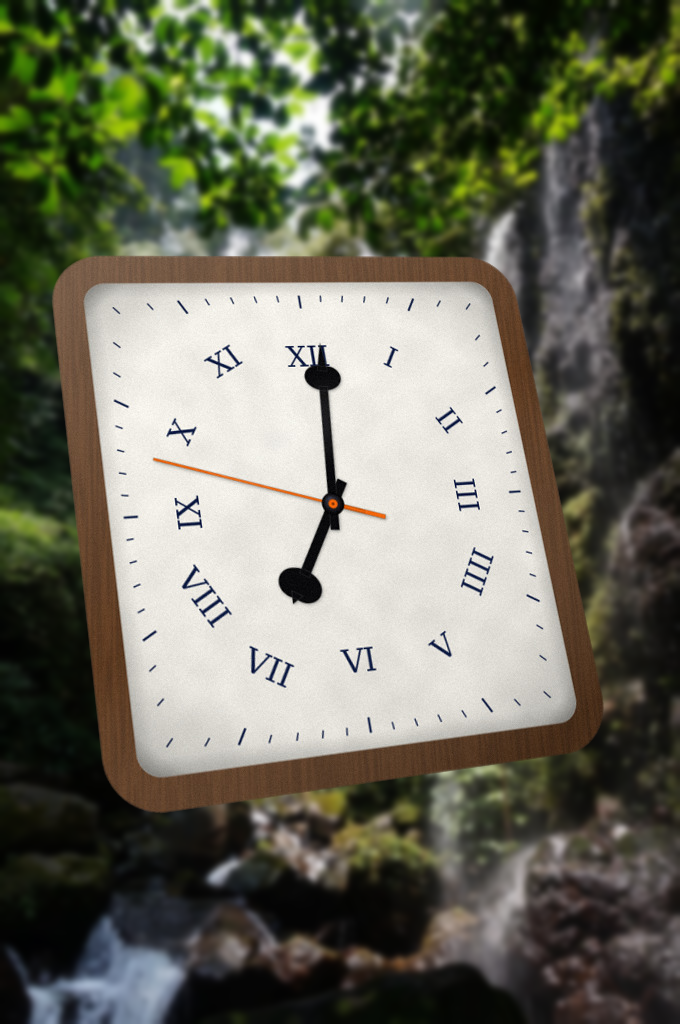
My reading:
7 h 00 min 48 s
